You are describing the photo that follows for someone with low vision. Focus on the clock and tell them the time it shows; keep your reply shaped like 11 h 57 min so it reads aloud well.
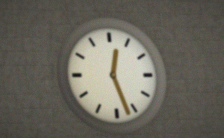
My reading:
12 h 27 min
